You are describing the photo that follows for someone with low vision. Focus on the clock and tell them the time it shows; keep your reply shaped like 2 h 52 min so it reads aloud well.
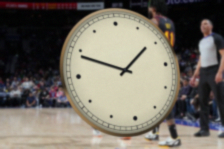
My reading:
1 h 49 min
